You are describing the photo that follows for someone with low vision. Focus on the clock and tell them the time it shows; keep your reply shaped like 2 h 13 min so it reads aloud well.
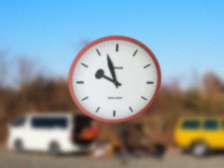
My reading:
9 h 57 min
